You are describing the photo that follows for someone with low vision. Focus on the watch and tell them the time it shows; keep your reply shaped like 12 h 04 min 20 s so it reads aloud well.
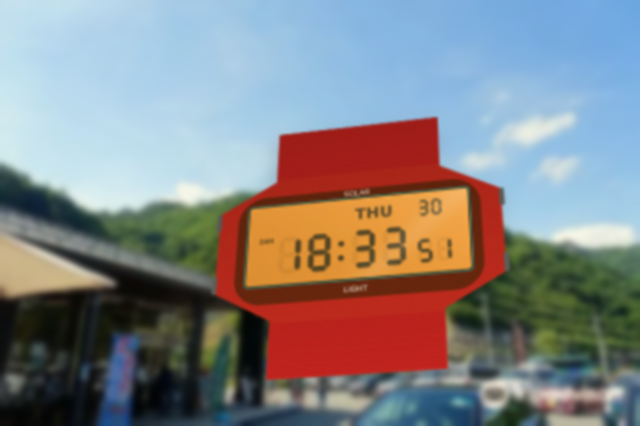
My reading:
18 h 33 min 51 s
